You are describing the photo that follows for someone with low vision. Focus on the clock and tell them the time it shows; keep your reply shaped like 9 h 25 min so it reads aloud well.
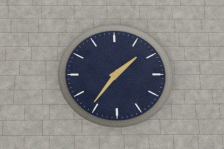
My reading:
1 h 36 min
